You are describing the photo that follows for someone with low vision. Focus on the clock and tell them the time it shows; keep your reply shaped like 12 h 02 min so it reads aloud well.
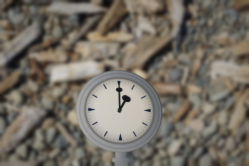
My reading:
1 h 00 min
